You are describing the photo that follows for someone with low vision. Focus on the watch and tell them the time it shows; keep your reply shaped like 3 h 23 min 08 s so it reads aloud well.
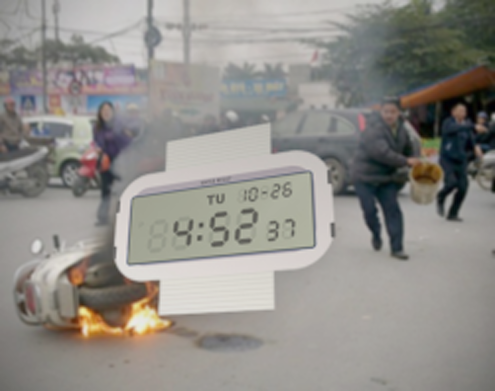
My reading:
4 h 52 min 37 s
